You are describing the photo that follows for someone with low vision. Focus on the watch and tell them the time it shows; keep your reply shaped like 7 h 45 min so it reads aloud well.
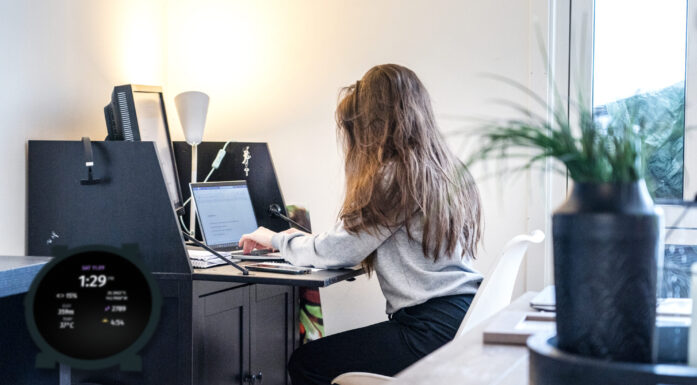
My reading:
1 h 29 min
